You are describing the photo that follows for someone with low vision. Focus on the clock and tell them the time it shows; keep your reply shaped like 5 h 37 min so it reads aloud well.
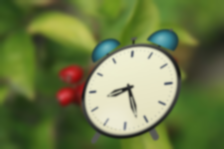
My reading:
8 h 27 min
